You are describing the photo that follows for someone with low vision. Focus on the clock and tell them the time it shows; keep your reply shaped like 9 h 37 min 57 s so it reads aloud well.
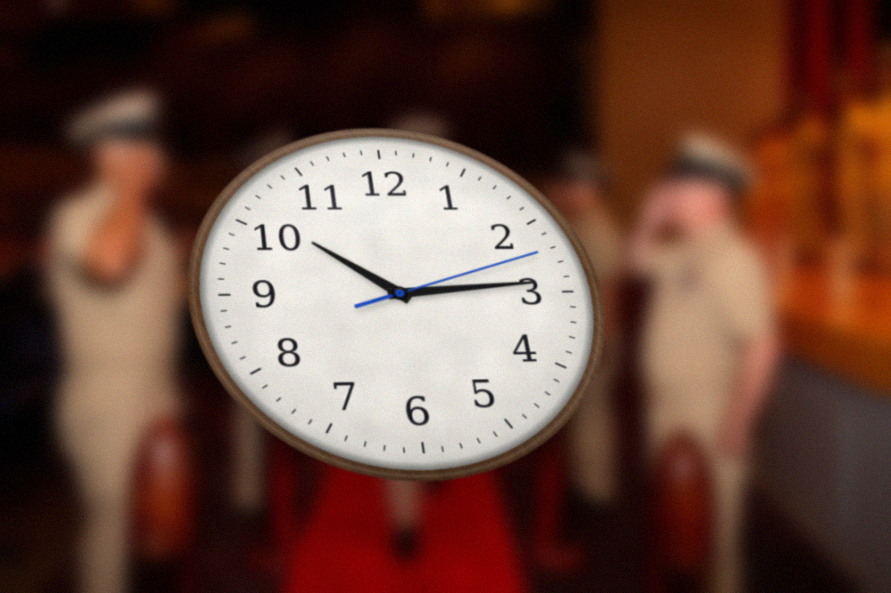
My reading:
10 h 14 min 12 s
